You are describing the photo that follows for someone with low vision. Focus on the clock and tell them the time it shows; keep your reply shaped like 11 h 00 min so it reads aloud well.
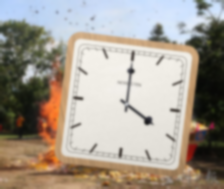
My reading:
4 h 00 min
